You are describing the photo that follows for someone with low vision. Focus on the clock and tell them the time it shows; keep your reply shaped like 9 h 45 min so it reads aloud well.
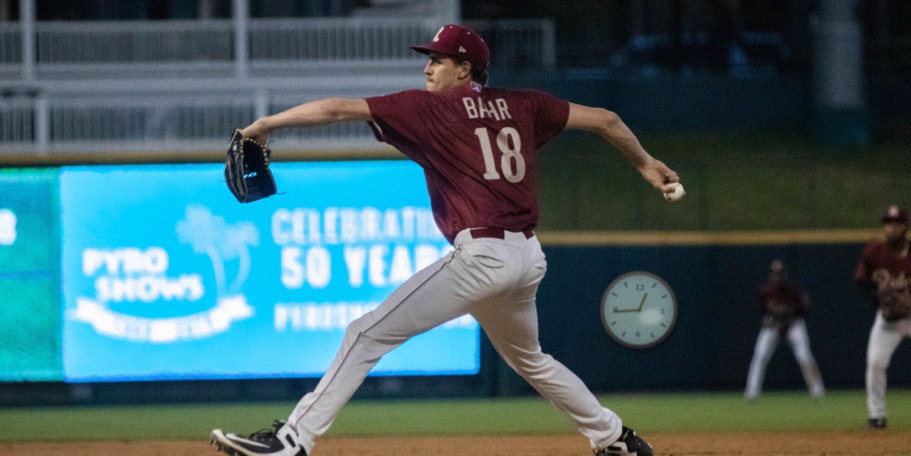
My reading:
12 h 44 min
